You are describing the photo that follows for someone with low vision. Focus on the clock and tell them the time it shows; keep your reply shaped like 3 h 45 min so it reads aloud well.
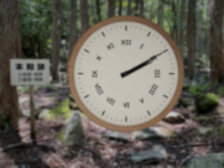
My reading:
2 h 10 min
